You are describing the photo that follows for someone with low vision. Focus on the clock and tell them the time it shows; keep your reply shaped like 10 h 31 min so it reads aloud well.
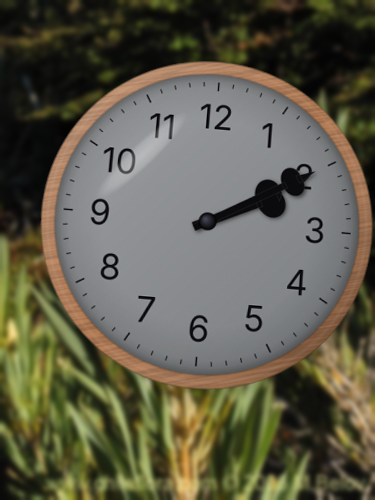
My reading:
2 h 10 min
